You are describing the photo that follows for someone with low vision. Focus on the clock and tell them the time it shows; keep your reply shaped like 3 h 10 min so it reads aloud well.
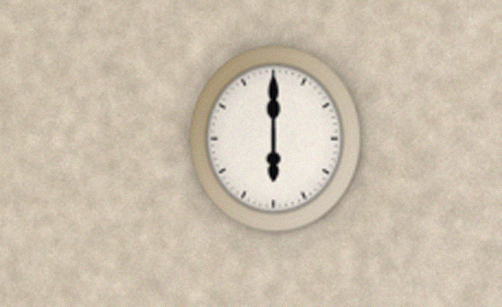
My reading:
6 h 00 min
